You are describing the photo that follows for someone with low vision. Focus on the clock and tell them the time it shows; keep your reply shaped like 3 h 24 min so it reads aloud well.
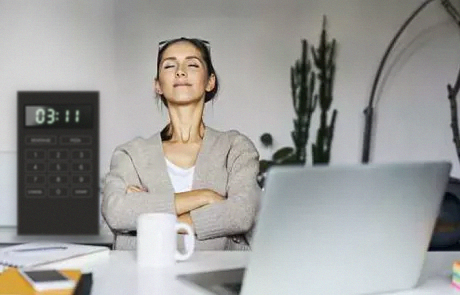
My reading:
3 h 11 min
